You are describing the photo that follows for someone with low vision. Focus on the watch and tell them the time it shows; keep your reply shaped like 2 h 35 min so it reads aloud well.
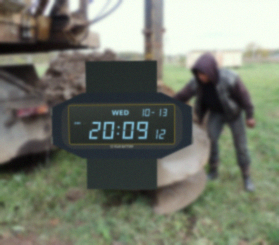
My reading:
20 h 09 min
